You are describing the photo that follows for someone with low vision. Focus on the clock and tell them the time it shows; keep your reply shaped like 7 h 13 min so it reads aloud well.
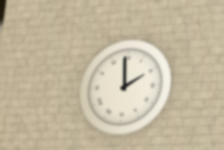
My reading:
1 h 59 min
